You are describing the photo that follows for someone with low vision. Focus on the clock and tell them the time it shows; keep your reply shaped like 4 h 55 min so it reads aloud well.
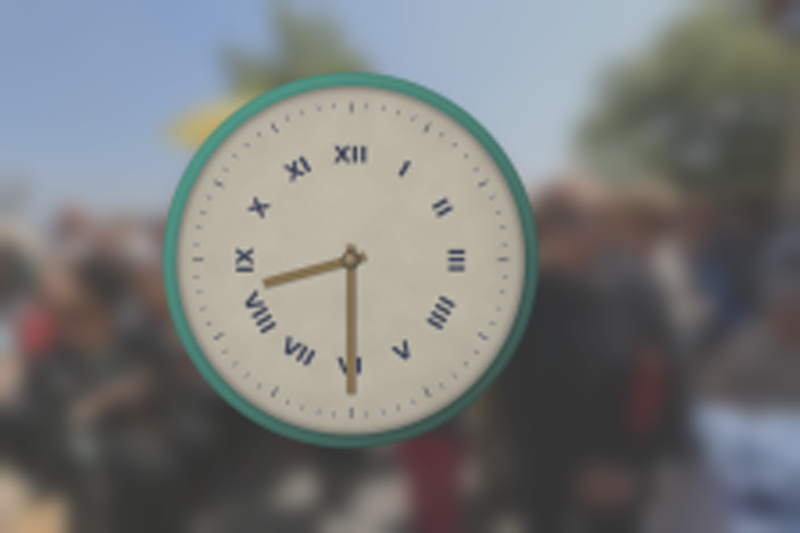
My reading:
8 h 30 min
